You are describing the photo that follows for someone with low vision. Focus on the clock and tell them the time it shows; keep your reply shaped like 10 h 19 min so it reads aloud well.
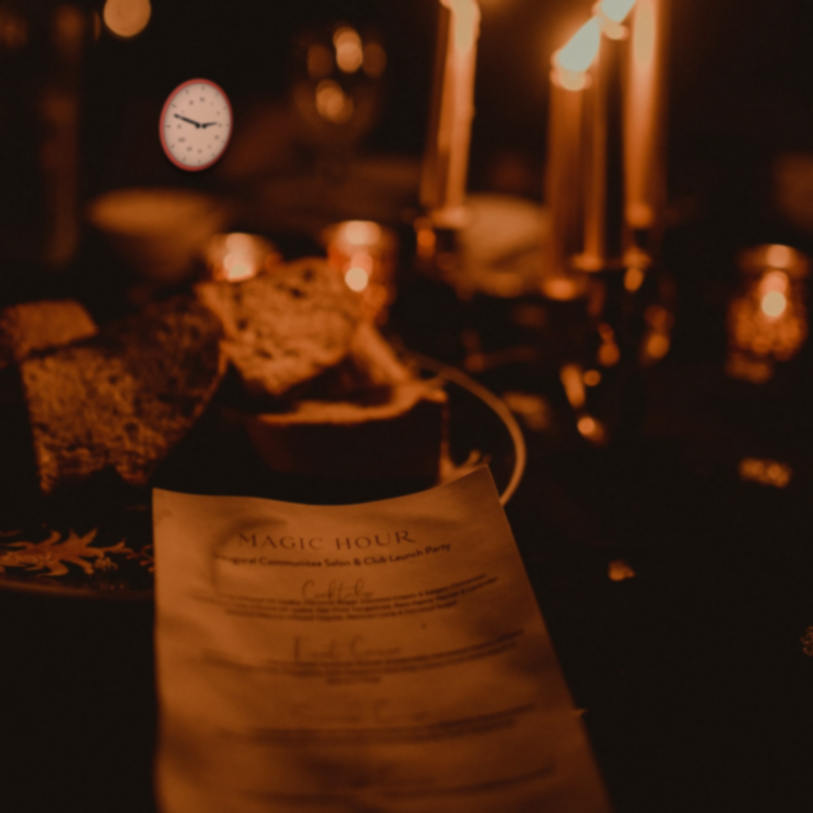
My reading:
2 h 48 min
